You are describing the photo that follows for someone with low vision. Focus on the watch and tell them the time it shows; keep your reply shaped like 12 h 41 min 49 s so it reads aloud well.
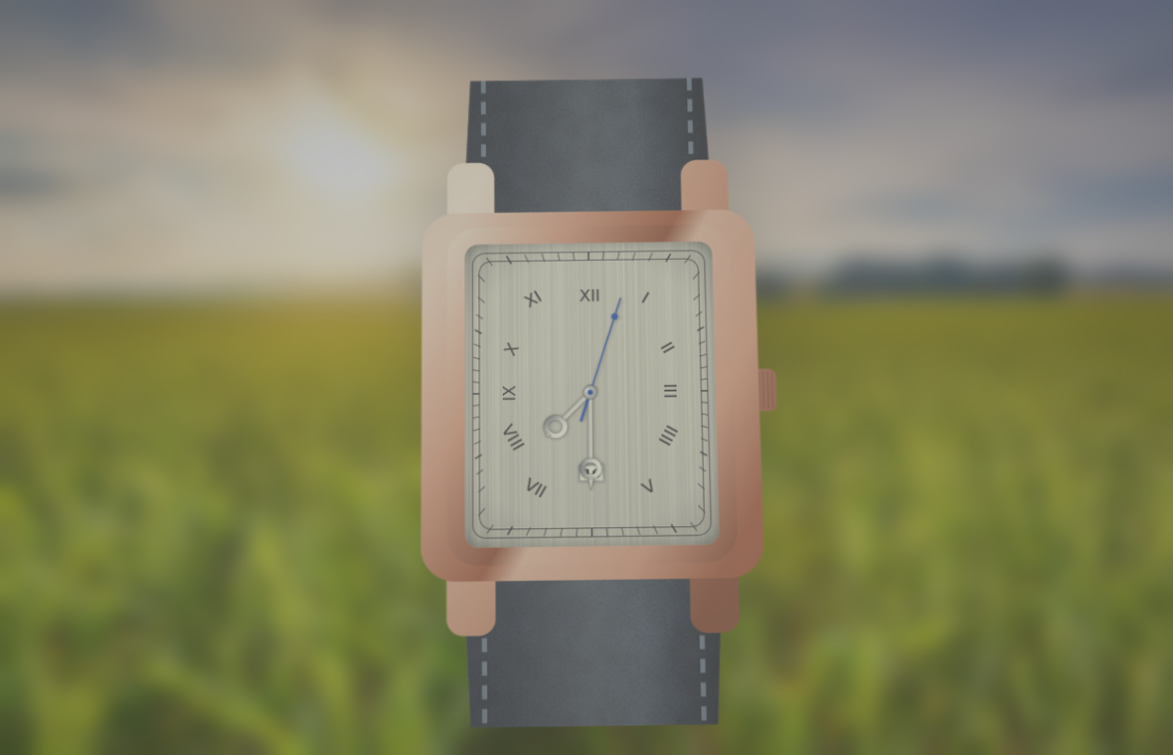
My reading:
7 h 30 min 03 s
